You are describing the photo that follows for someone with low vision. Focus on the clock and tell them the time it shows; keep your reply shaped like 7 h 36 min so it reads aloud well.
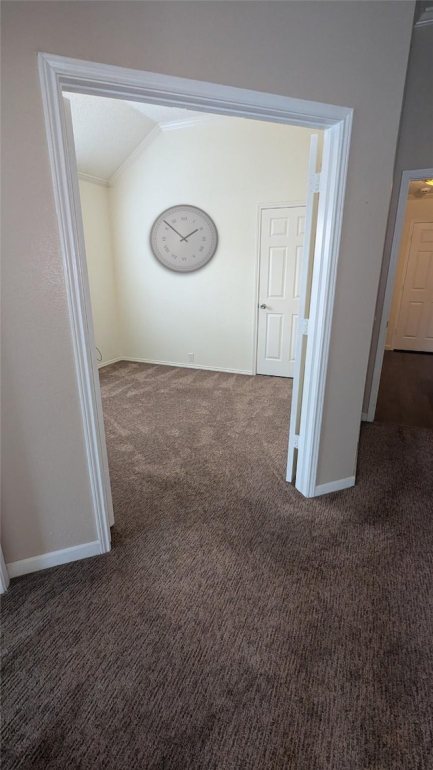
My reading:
1 h 52 min
